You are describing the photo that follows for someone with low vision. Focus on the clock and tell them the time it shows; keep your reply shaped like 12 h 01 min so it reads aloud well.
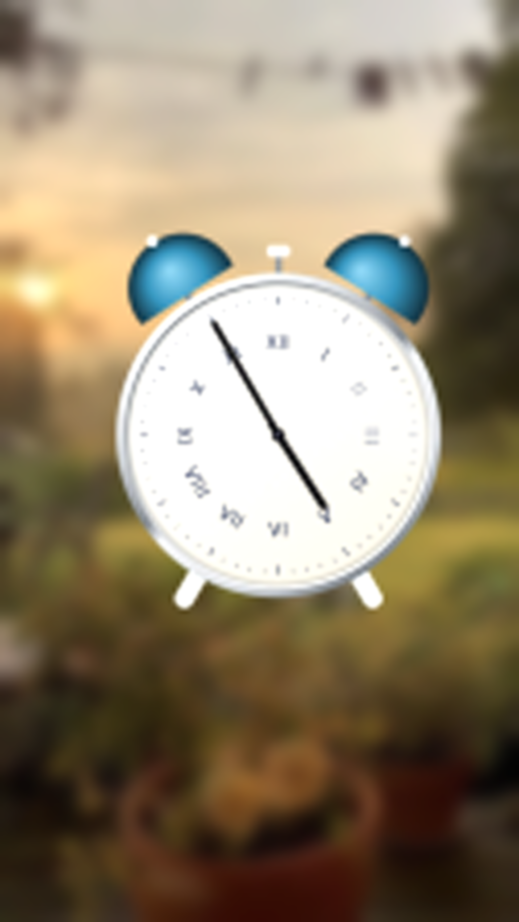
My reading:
4 h 55 min
